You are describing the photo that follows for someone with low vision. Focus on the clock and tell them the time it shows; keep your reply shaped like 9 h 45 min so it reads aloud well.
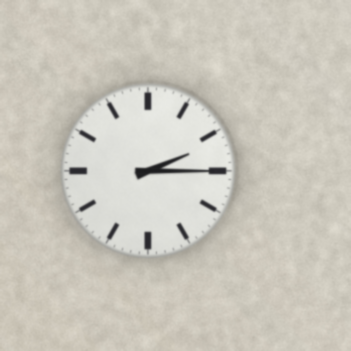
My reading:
2 h 15 min
